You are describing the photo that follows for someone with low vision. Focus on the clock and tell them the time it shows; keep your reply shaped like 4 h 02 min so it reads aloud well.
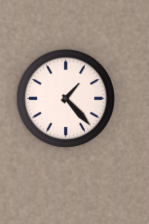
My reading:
1 h 23 min
